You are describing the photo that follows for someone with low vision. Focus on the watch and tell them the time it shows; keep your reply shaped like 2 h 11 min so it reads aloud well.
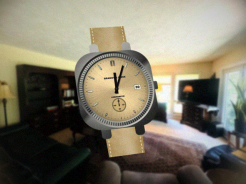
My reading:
12 h 04 min
